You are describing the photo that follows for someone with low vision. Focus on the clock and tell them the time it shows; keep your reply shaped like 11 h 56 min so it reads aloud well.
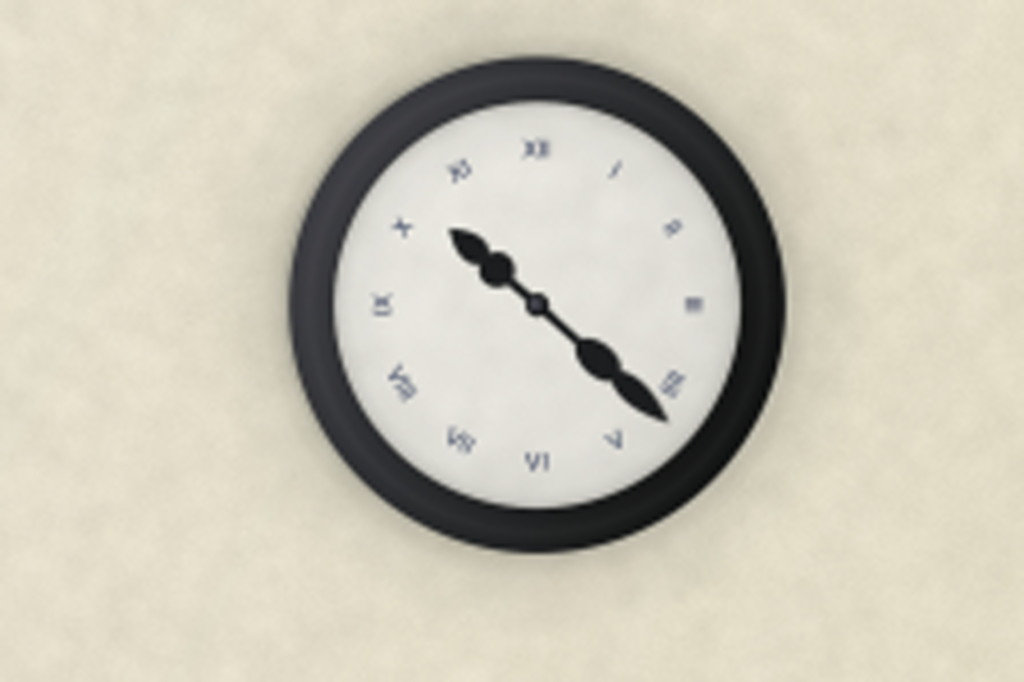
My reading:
10 h 22 min
